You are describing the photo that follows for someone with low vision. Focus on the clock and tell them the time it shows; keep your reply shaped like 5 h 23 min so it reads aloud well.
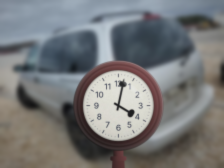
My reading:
4 h 02 min
